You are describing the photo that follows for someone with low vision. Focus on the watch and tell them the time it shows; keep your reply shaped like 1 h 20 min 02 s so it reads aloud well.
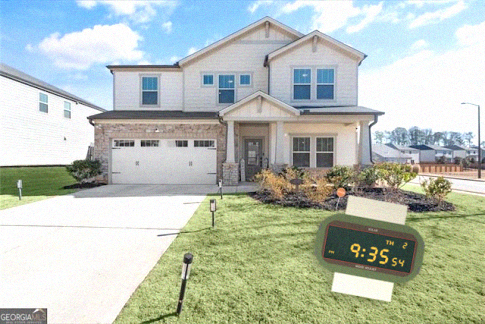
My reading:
9 h 35 min 54 s
